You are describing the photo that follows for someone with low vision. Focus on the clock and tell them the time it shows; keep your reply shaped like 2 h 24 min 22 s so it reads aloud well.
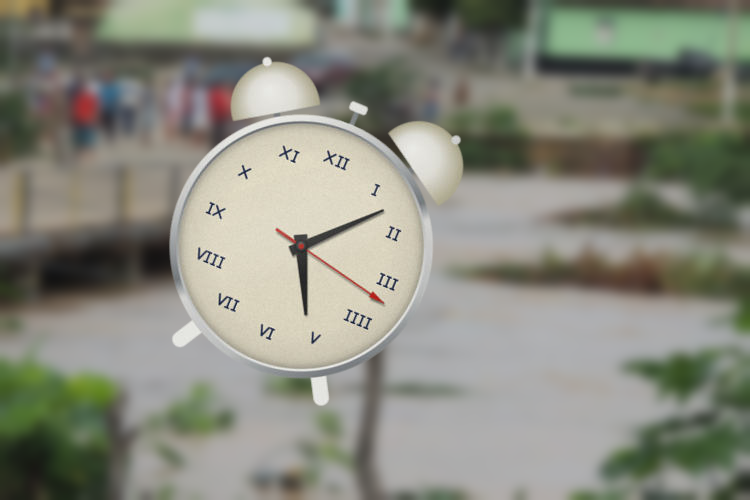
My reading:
5 h 07 min 17 s
